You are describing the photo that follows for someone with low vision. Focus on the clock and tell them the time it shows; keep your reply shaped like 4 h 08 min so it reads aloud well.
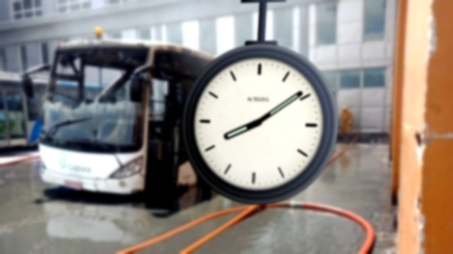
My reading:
8 h 09 min
